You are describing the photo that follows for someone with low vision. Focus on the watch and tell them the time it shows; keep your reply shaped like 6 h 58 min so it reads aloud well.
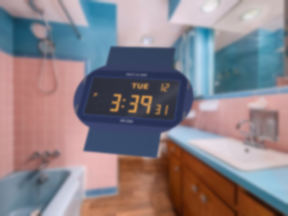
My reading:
3 h 39 min
